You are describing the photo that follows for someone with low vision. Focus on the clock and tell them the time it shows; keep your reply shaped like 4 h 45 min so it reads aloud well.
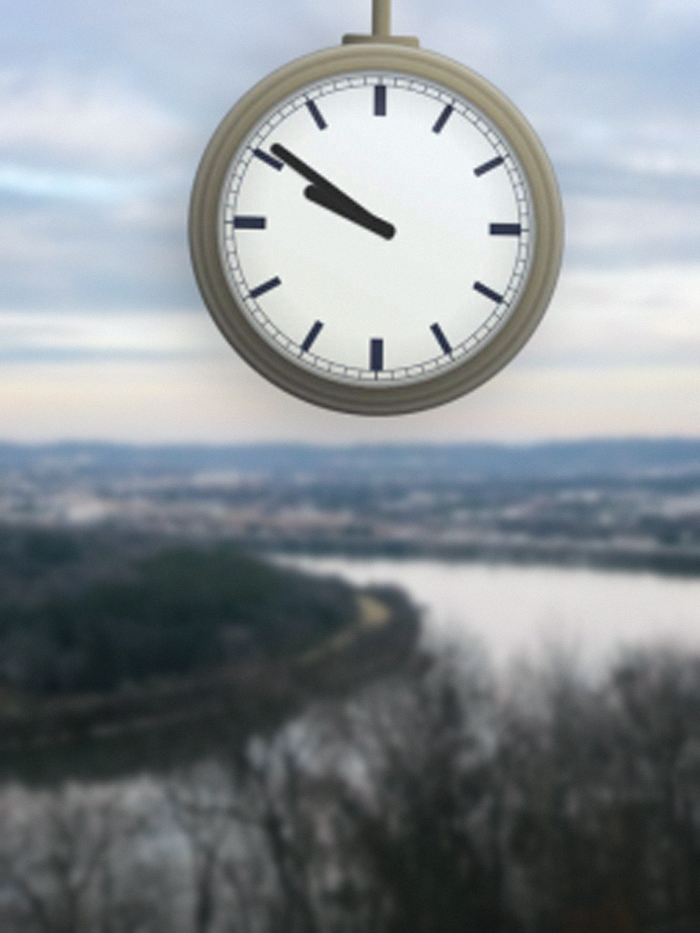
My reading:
9 h 51 min
